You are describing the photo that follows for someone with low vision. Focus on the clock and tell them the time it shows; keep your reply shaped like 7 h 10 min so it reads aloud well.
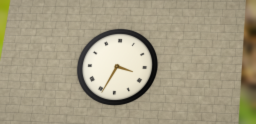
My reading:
3 h 34 min
